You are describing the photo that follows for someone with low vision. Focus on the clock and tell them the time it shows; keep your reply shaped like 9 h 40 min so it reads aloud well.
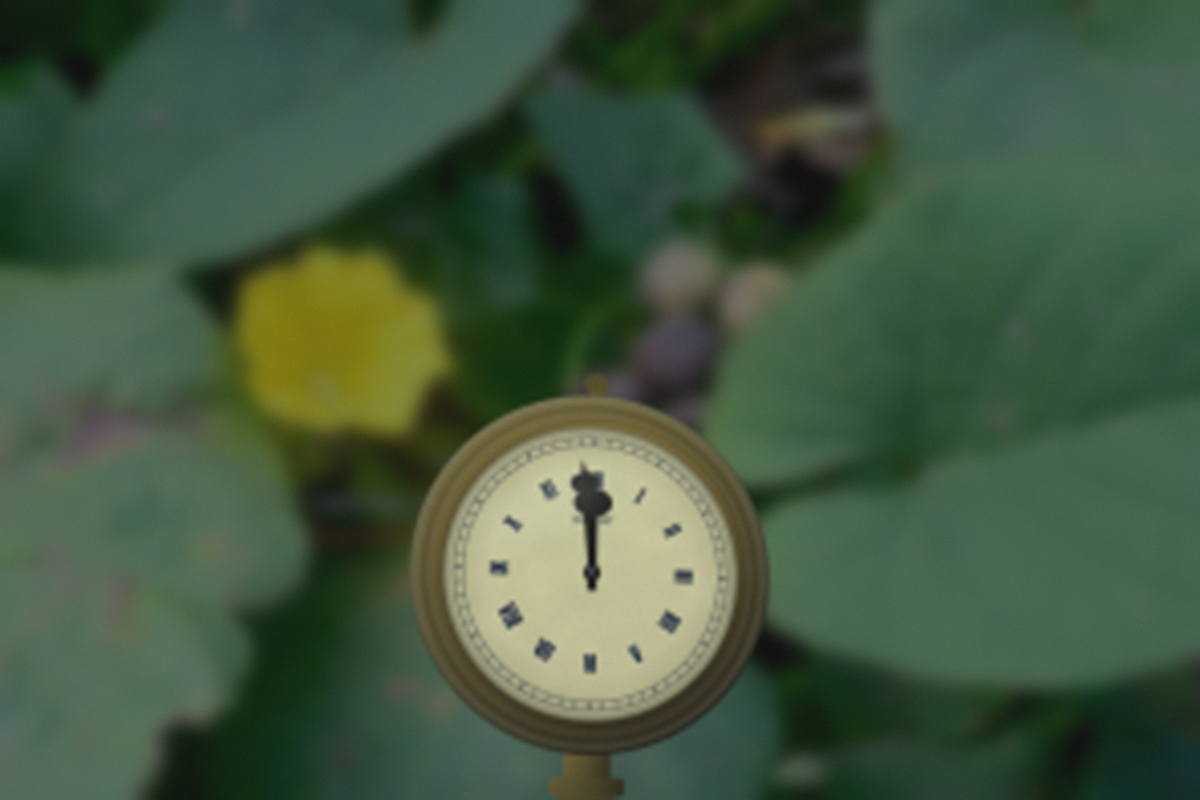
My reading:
11 h 59 min
